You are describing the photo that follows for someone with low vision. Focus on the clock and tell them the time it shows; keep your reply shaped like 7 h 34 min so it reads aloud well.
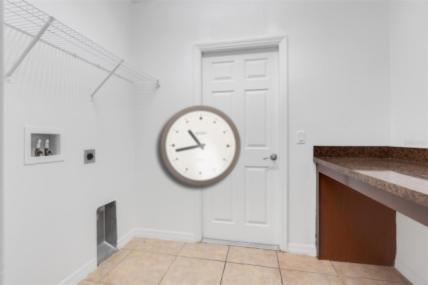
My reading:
10 h 43 min
